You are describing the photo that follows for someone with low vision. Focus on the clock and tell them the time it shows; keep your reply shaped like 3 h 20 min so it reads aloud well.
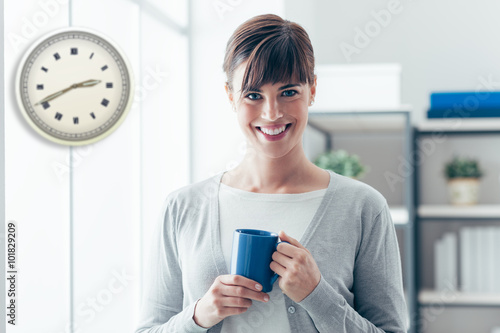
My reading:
2 h 41 min
